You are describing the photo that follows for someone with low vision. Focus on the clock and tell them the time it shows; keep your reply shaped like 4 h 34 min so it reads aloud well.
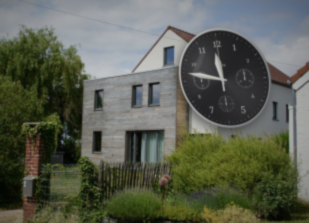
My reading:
11 h 47 min
